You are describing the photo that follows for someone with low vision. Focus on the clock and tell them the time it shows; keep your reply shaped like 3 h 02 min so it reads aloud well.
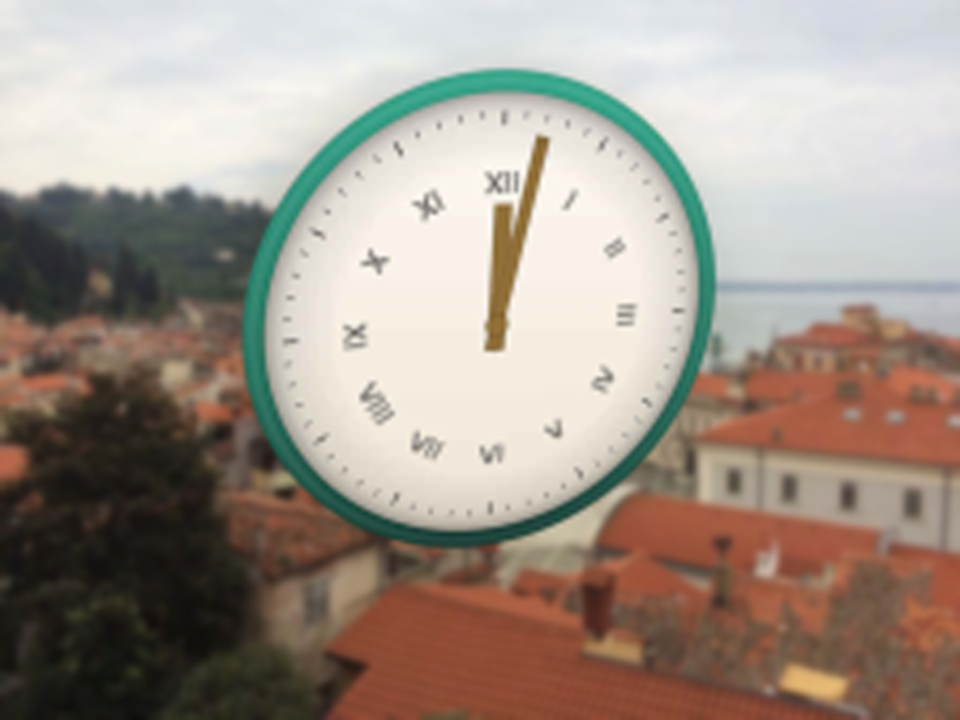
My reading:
12 h 02 min
